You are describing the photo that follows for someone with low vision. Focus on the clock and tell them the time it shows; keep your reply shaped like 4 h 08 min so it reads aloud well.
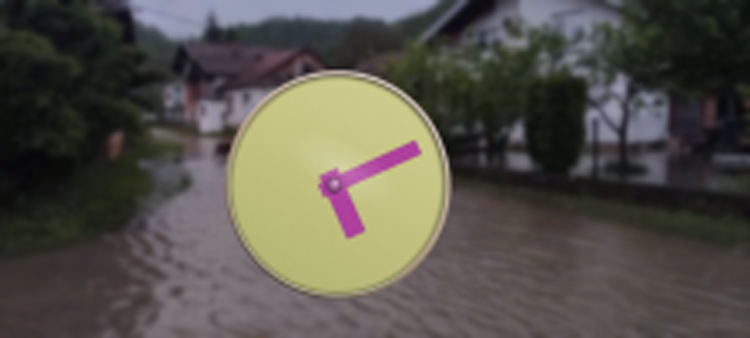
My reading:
5 h 11 min
